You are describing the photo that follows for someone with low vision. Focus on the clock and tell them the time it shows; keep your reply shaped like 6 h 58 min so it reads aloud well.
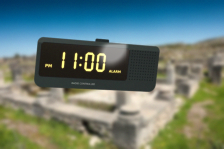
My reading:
11 h 00 min
